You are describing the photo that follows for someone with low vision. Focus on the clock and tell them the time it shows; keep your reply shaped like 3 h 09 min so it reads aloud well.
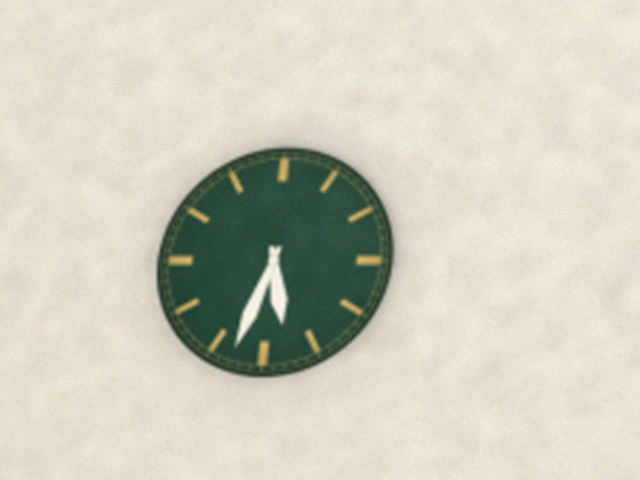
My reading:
5 h 33 min
